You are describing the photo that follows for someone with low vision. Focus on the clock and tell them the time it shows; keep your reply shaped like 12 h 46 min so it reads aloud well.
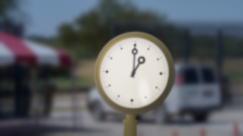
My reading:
1 h 00 min
